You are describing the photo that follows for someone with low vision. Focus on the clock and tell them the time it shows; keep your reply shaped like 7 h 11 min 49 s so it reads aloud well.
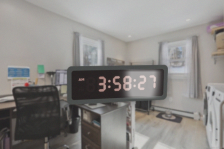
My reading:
3 h 58 min 27 s
